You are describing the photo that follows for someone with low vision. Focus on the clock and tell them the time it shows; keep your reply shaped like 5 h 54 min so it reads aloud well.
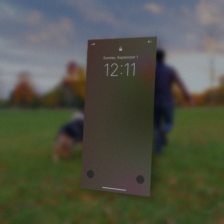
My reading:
12 h 11 min
